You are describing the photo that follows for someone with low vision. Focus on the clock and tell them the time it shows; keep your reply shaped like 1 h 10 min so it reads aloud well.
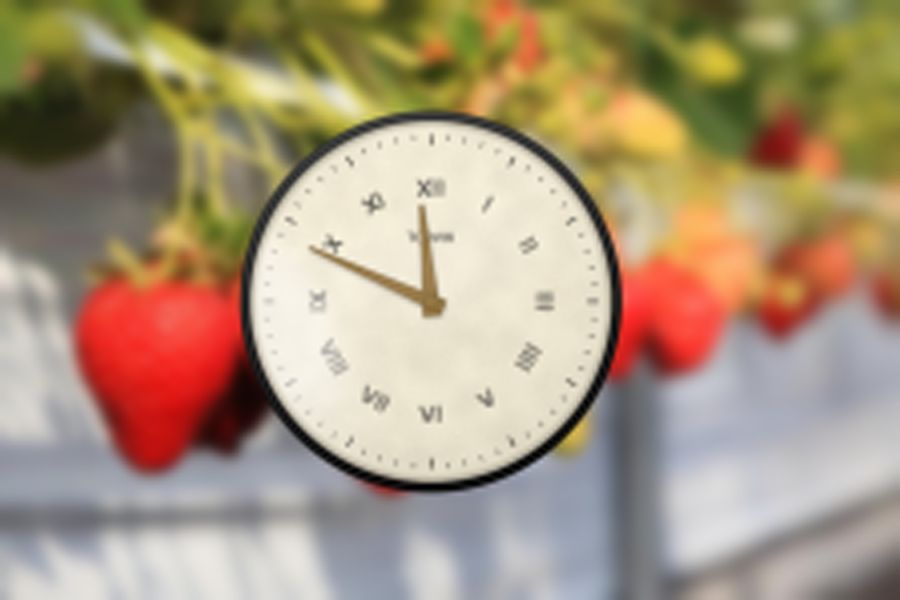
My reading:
11 h 49 min
